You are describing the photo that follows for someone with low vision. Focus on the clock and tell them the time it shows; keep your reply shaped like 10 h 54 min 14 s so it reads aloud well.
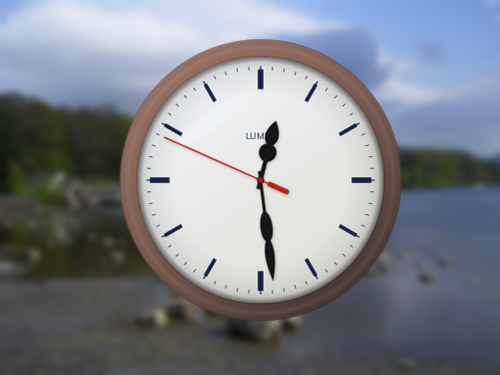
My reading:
12 h 28 min 49 s
